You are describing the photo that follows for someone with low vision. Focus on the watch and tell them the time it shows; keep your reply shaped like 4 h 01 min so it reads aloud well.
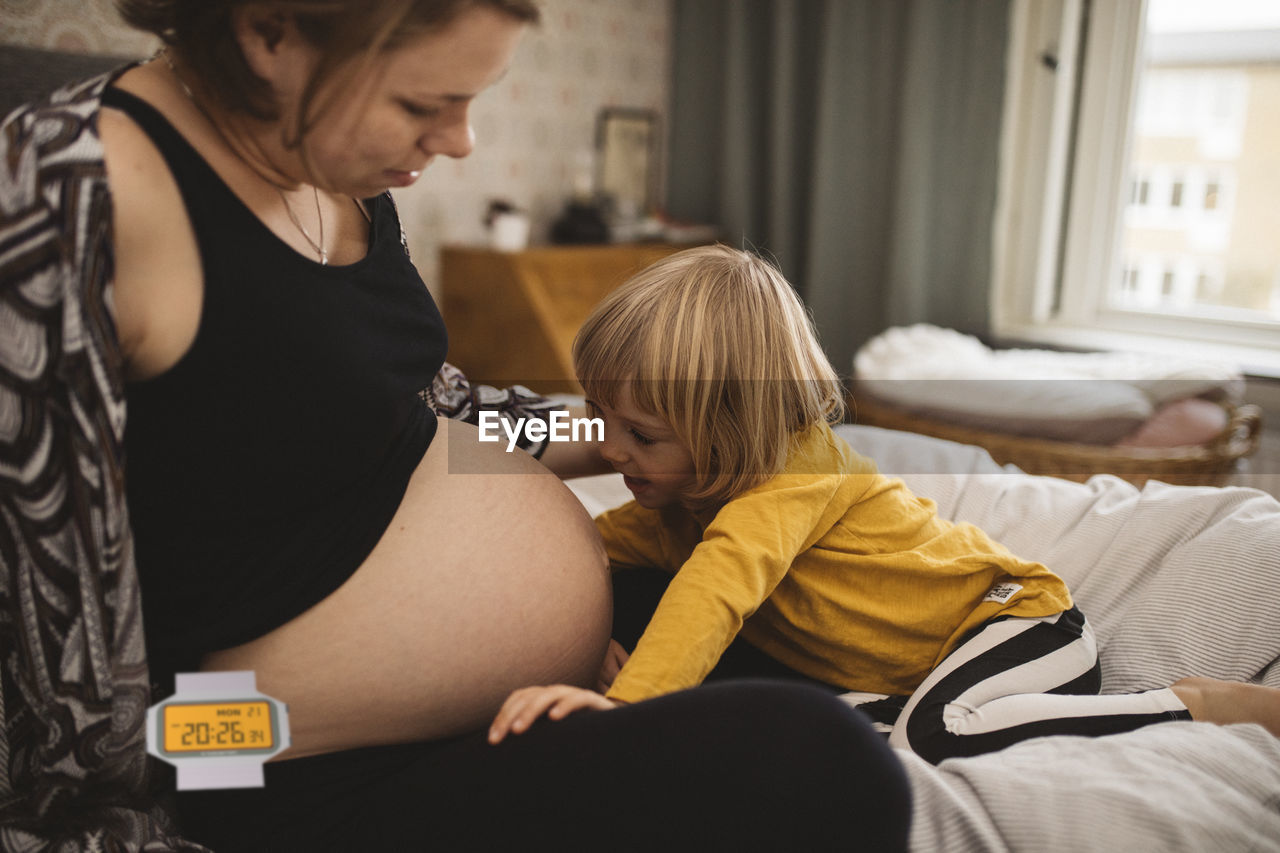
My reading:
20 h 26 min
